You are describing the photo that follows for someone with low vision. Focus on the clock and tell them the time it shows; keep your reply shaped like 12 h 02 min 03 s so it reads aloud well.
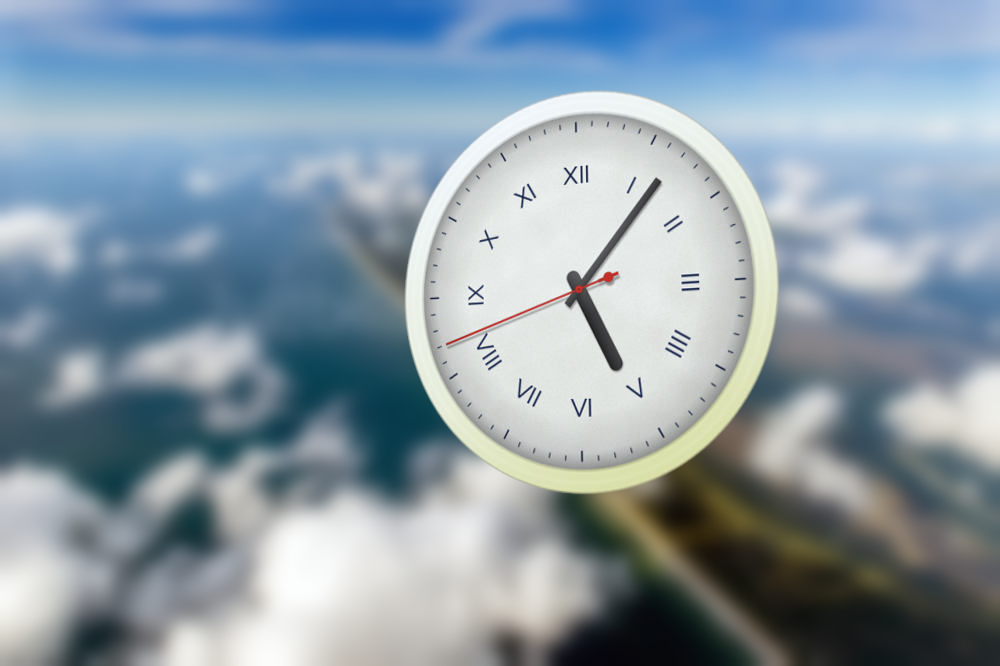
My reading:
5 h 06 min 42 s
